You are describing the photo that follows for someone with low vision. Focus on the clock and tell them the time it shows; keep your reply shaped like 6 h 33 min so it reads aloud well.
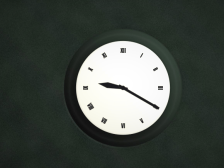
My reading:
9 h 20 min
